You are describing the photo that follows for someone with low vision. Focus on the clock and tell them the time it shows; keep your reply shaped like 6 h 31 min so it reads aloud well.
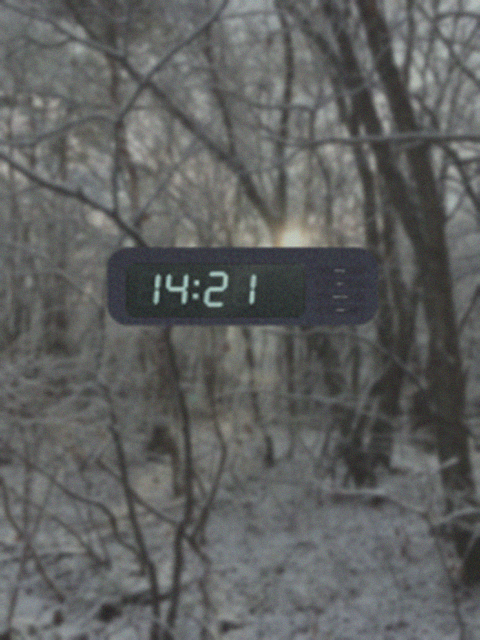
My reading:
14 h 21 min
